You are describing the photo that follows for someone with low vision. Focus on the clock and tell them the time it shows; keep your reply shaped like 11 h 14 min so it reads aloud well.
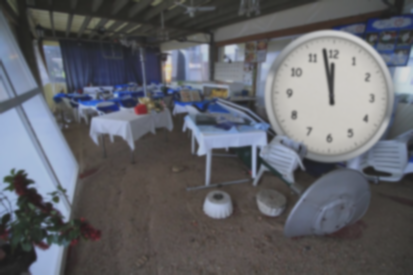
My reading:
11 h 58 min
